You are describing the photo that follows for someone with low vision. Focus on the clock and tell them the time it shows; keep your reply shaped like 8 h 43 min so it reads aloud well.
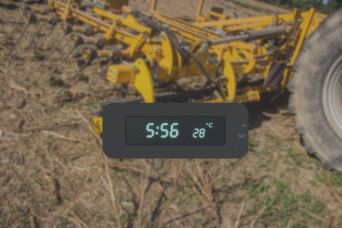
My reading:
5 h 56 min
